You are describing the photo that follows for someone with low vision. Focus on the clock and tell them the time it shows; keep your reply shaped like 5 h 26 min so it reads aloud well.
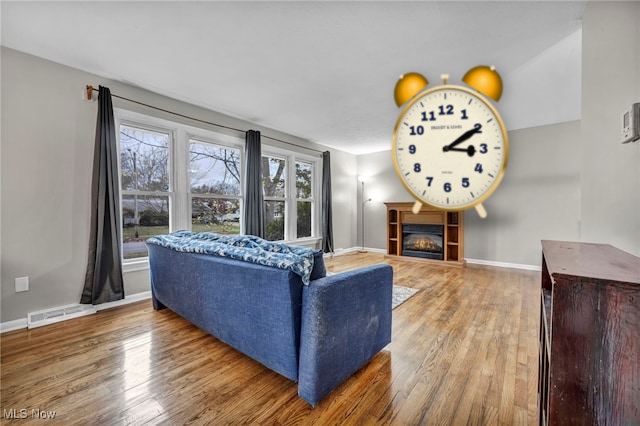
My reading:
3 h 10 min
